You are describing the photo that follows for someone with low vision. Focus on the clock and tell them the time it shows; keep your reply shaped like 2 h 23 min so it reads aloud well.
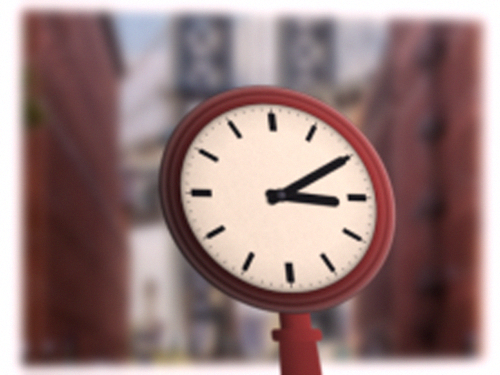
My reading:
3 h 10 min
